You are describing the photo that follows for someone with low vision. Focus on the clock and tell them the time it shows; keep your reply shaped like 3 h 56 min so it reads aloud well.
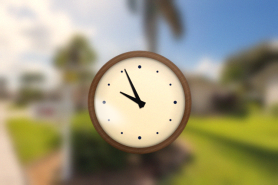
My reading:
9 h 56 min
